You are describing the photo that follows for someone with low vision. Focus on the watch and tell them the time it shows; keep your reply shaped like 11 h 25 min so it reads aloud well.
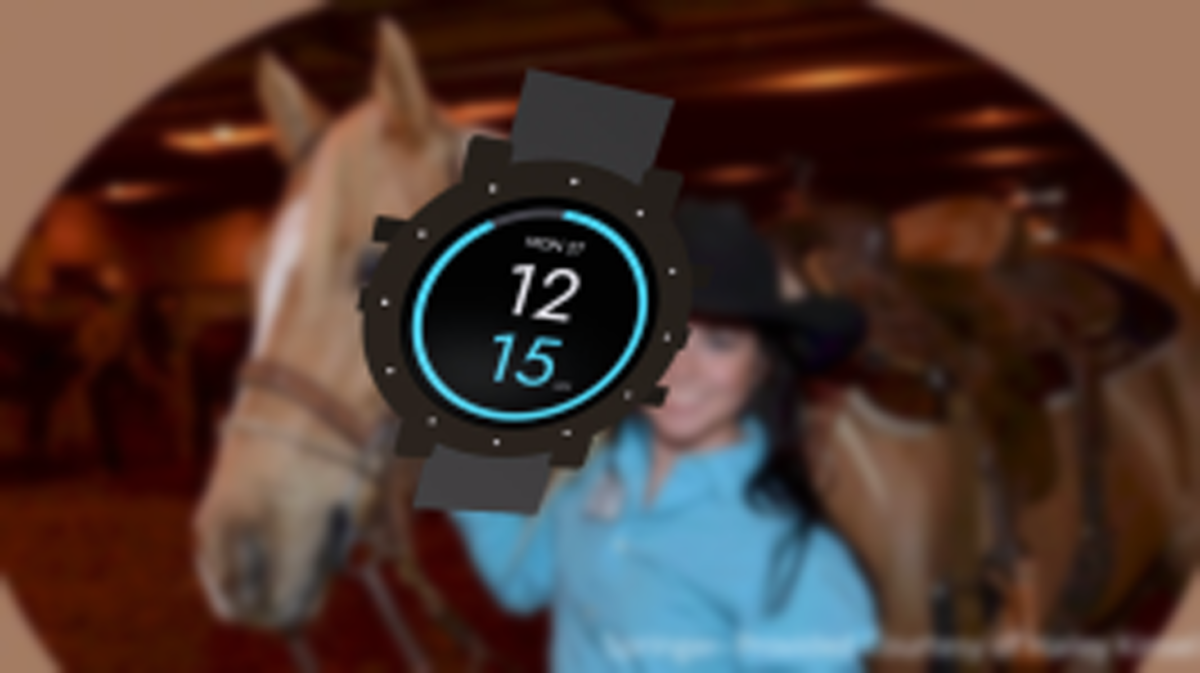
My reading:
12 h 15 min
